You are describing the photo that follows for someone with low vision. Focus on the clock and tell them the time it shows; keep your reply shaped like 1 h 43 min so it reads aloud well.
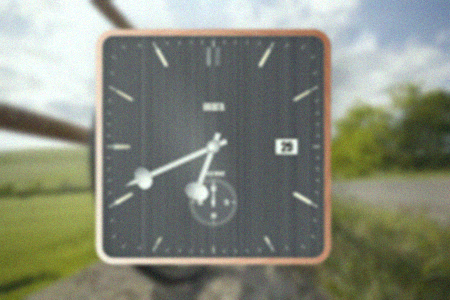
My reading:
6 h 41 min
